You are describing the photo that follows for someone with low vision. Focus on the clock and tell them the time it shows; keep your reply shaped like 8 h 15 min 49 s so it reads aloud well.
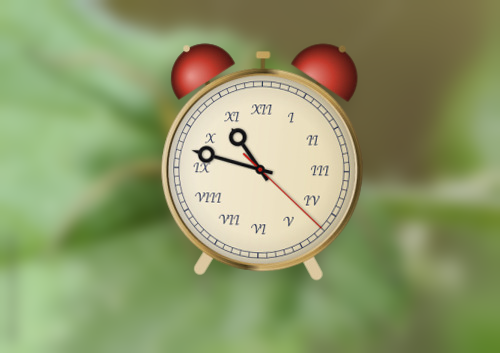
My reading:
10 h 47 min 22 s
